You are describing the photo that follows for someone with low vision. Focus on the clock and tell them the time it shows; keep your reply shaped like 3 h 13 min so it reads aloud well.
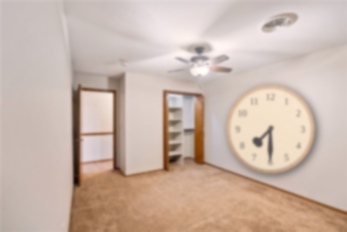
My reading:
7 h 30 min
